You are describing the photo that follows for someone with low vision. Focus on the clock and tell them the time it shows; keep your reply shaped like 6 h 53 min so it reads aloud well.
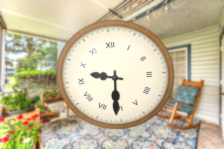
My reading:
9 h 31 min
